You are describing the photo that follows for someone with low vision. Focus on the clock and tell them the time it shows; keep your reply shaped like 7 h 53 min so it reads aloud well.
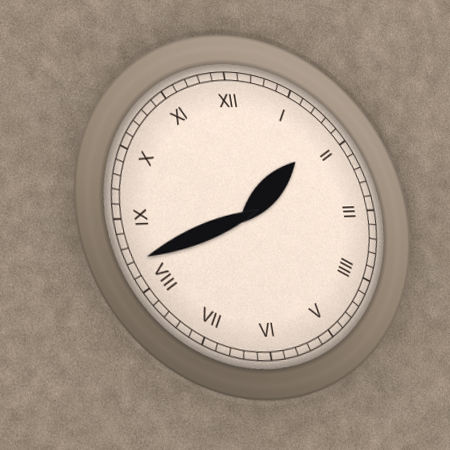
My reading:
1 h 42 min
